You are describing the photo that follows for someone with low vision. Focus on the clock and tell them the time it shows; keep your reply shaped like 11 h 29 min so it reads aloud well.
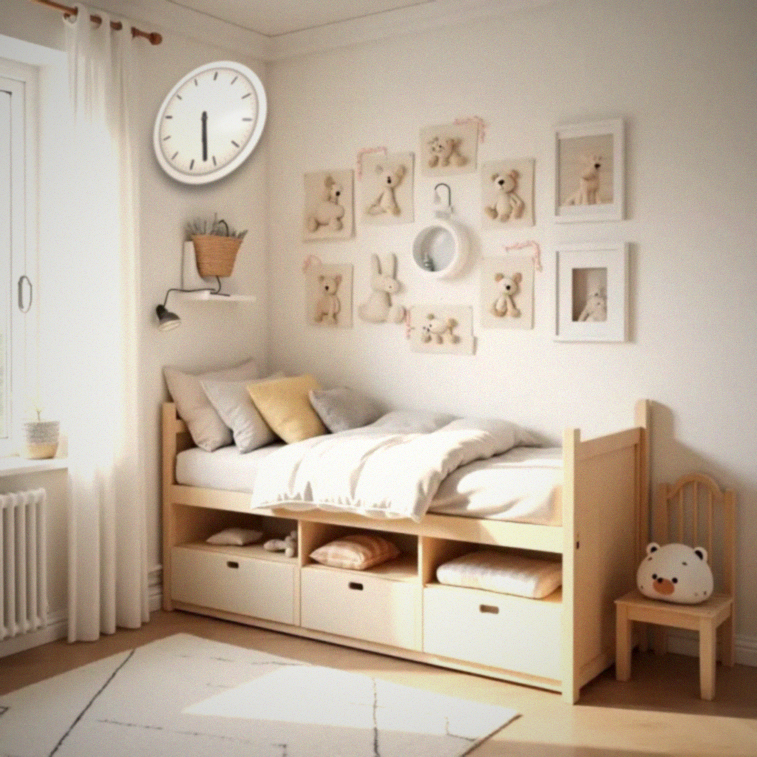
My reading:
5 h 27 min
